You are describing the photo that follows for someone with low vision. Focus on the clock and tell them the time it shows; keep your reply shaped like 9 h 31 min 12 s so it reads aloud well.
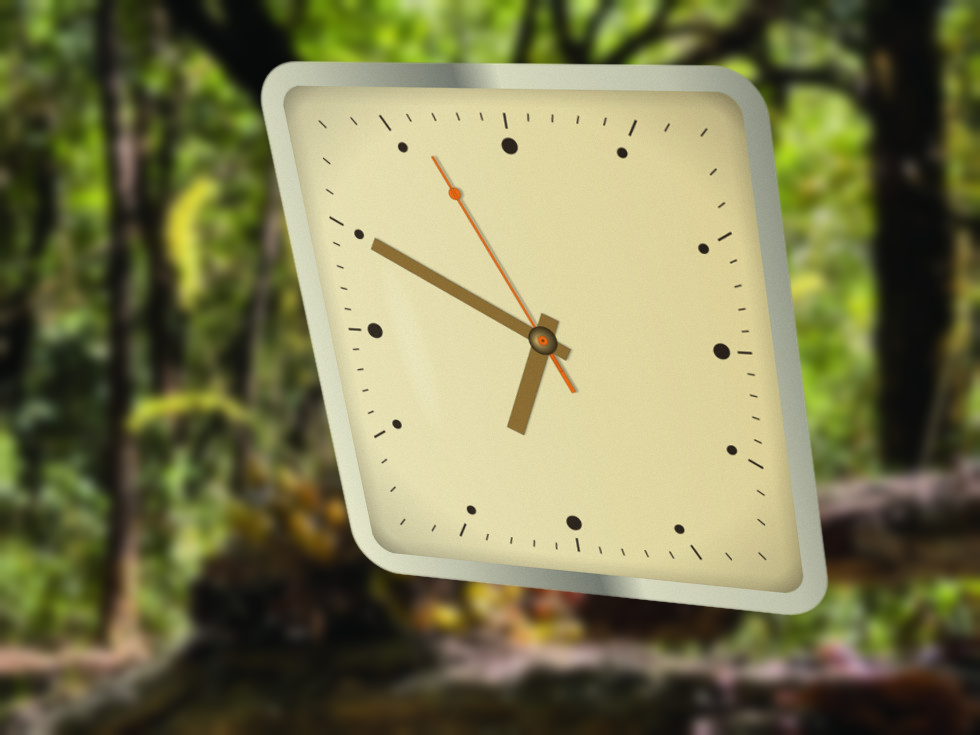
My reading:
6 h 49 min 56 s
